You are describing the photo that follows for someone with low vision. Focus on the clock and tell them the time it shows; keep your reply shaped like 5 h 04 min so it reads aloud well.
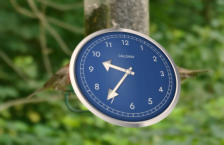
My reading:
9 h 36 min
